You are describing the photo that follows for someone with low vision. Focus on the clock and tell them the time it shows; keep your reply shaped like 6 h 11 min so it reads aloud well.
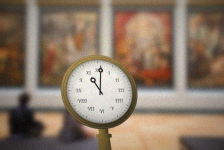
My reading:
11 h 01 min
